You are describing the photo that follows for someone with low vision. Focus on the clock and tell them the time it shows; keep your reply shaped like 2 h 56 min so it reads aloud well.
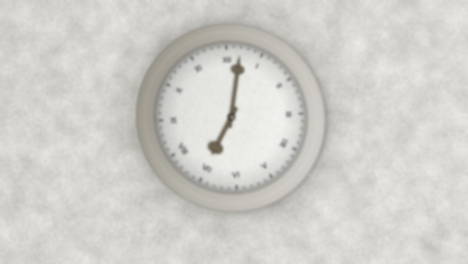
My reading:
7 h 02 min
